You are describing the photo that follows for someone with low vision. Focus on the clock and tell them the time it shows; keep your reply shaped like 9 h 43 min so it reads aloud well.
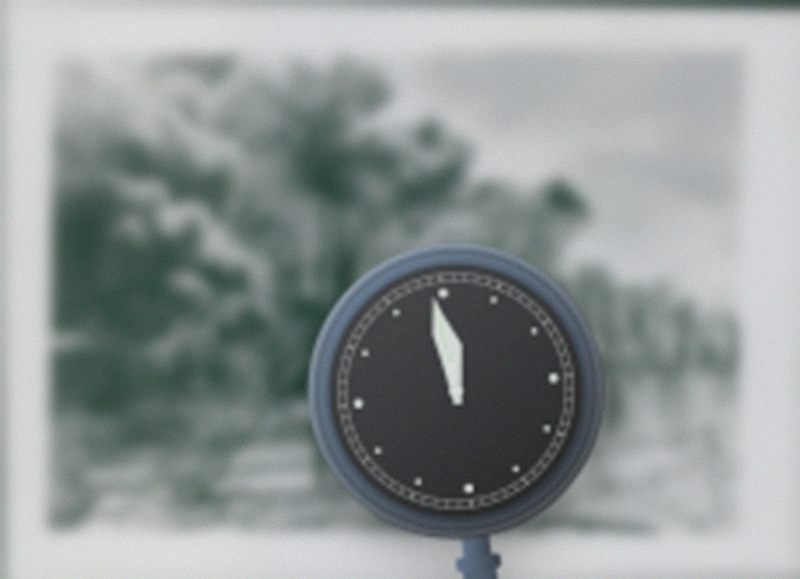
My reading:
11 h 59 min
